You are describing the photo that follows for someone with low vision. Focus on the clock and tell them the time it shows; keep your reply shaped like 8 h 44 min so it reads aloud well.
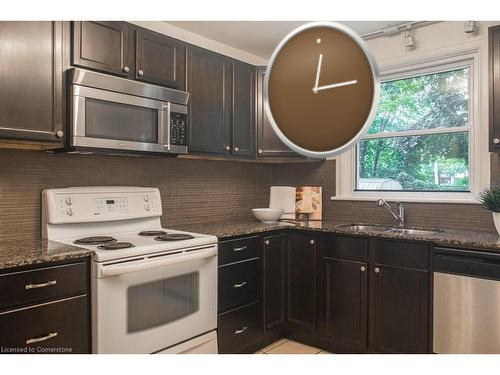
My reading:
12 h 13 min
